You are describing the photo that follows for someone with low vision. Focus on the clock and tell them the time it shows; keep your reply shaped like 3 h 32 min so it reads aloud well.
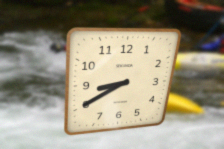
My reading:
8 h 40 min
